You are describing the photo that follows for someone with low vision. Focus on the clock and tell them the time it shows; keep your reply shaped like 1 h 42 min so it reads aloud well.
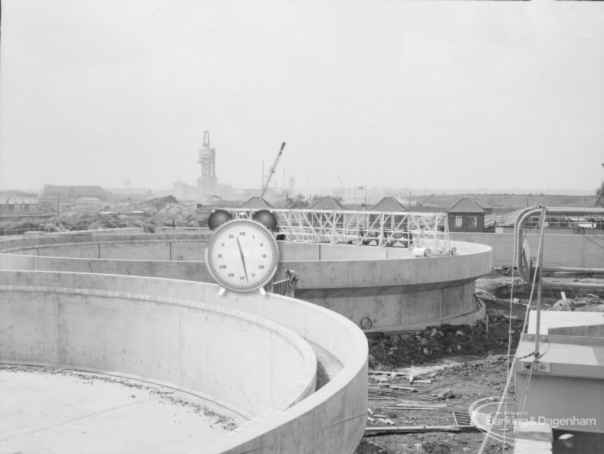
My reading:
11 h 28 min
